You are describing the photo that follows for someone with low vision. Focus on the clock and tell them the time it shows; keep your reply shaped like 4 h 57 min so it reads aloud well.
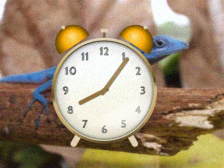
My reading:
8 h 06 min
